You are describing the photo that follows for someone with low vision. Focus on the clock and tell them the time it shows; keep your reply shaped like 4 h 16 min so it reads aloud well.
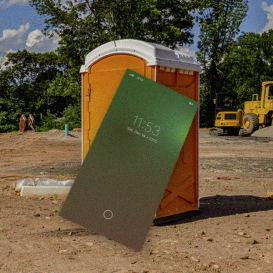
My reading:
11 h 53 min
